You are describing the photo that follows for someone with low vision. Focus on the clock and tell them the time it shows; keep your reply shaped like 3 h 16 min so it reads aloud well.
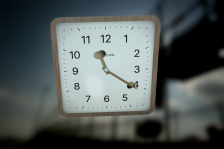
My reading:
11 h 21 min
